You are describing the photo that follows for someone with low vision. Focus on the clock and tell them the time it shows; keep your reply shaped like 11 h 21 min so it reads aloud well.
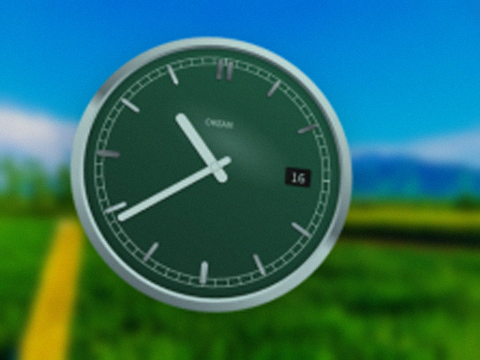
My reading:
10 h 39 min
